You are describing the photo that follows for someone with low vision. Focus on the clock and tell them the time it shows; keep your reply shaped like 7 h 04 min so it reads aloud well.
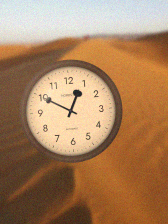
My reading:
12 h 50 min
